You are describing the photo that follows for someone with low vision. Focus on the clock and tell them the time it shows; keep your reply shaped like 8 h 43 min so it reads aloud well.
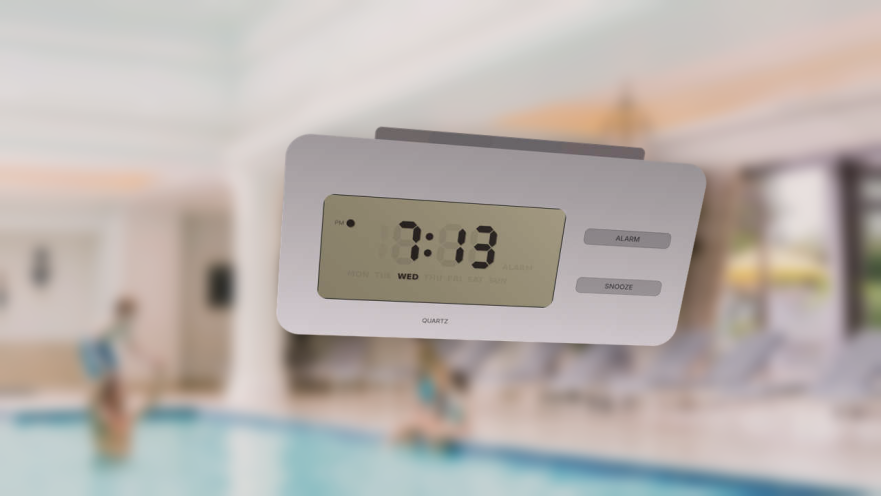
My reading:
7 h 13 min
